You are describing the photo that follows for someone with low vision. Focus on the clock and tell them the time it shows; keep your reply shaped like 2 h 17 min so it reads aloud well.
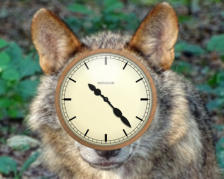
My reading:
10 h 23 min
